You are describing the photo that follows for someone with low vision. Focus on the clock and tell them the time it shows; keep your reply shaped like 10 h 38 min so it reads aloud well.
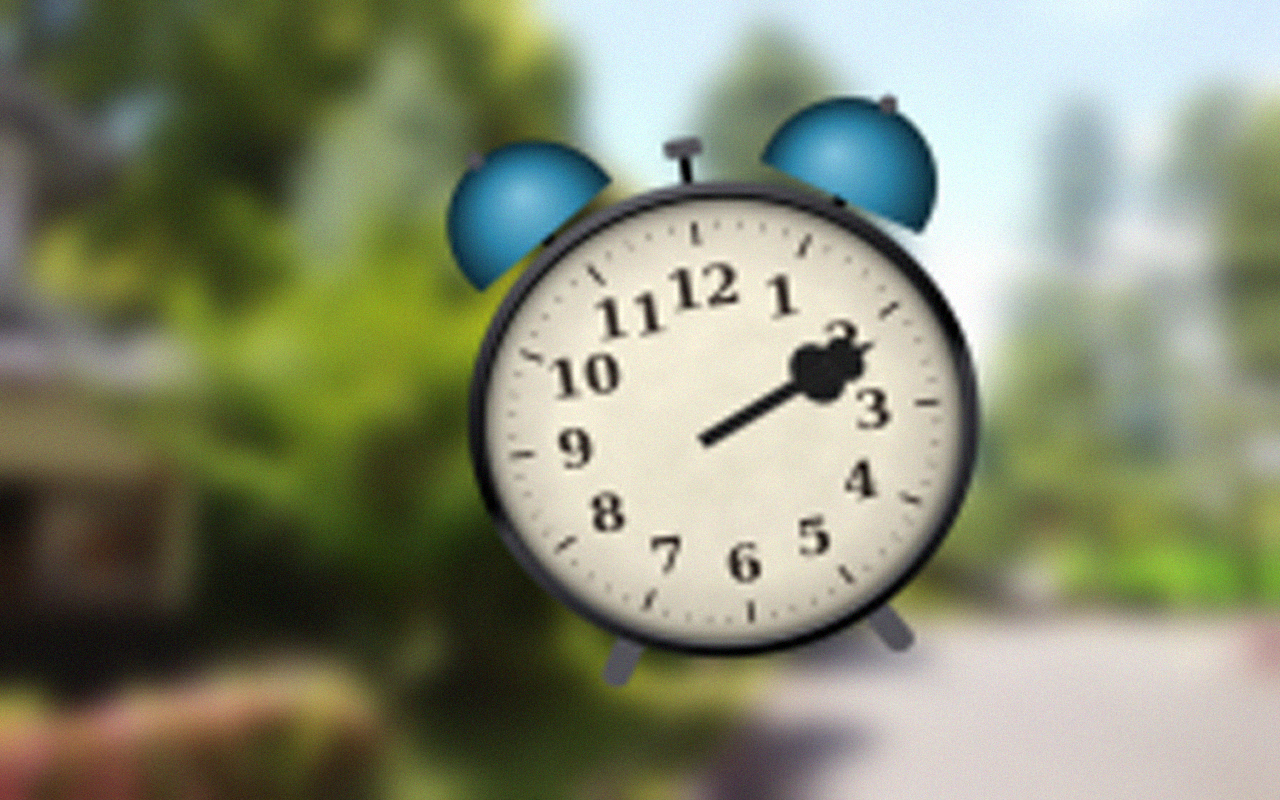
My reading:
2 h 11 min
